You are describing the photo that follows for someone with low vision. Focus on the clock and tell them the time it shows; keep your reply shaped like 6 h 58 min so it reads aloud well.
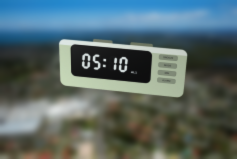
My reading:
5 h 10 min
